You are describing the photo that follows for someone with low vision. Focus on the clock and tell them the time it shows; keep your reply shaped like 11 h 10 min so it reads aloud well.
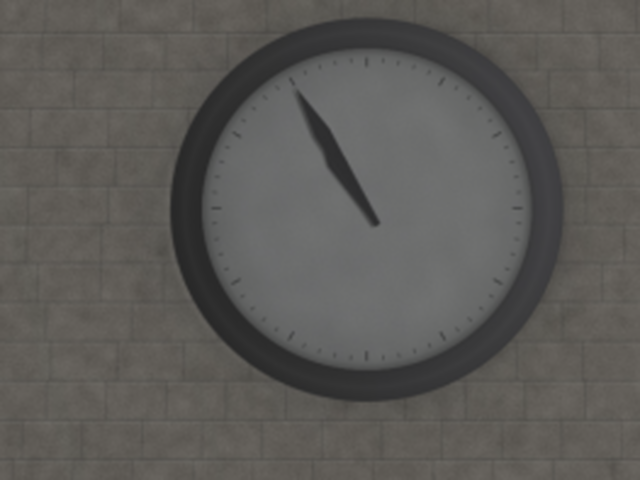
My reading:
10 h 55 min
